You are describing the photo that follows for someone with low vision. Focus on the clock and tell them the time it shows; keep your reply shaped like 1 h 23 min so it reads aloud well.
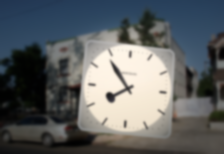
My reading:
7 h 54 min
